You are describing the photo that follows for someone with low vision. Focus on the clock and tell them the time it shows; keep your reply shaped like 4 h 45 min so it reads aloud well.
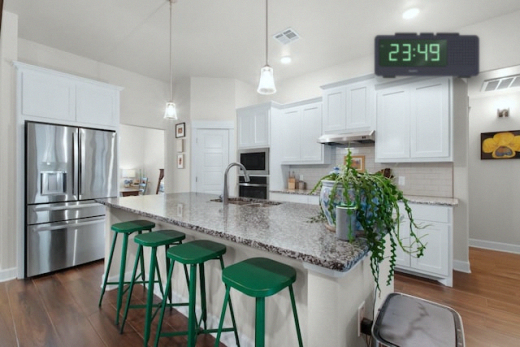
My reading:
23 h 49 min
